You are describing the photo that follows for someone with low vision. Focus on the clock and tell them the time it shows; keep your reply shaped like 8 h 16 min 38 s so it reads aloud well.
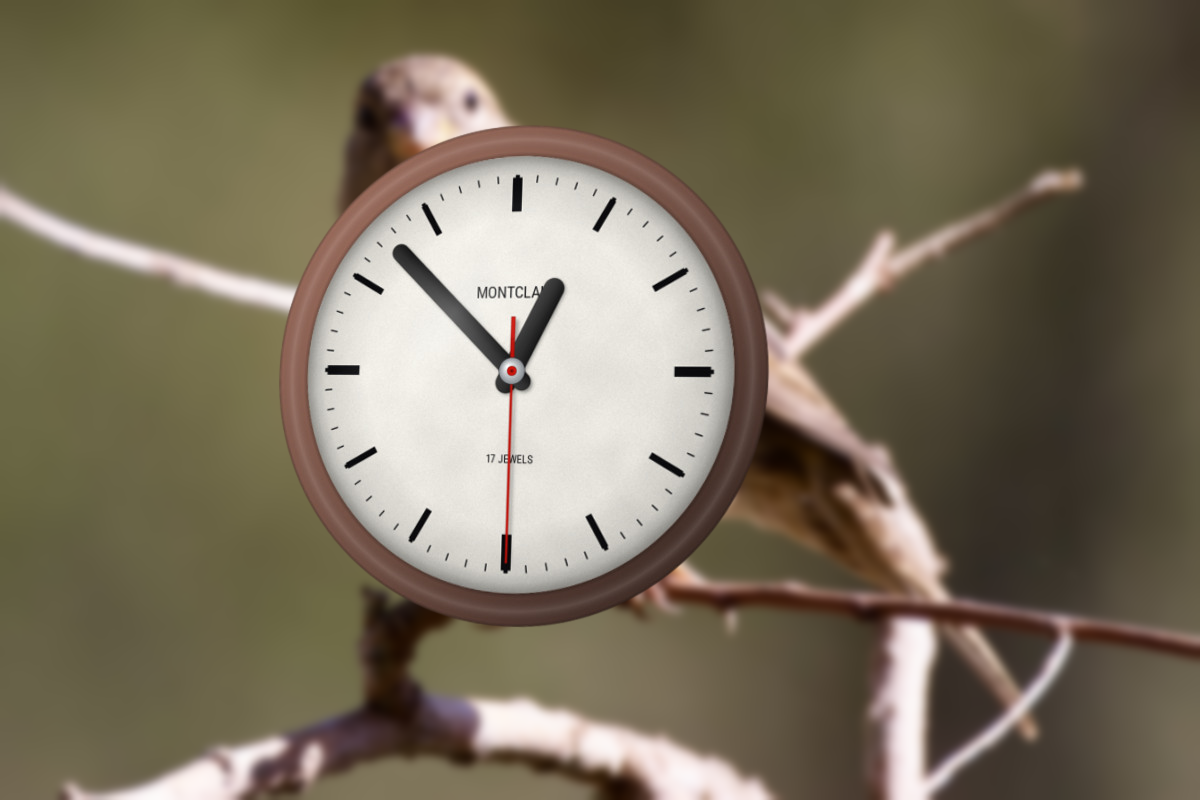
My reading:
12 h 52 min 30 s
